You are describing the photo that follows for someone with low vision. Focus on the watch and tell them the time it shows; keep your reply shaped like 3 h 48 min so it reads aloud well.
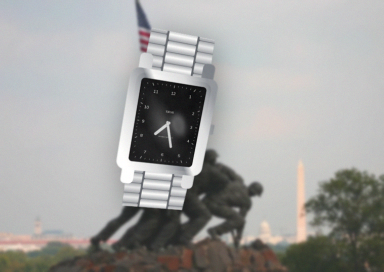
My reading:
7 h 27 min
